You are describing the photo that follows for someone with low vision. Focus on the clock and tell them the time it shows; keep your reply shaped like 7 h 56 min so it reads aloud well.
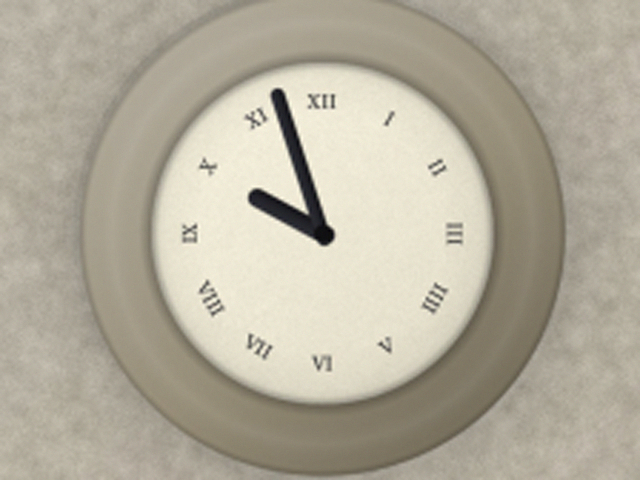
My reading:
9 h 57 min
